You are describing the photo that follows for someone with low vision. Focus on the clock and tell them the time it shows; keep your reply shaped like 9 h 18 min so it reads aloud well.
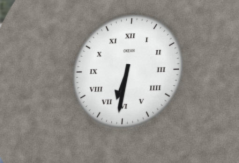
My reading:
6 h 31 min
